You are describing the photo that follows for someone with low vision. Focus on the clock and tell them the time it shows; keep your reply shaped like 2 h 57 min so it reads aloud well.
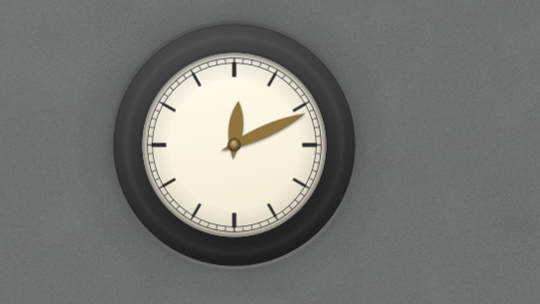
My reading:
12 h 11 min
